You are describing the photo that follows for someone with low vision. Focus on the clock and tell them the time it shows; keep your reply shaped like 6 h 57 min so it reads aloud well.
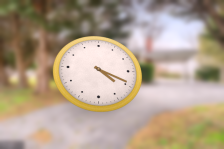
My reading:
4 h 19 min
